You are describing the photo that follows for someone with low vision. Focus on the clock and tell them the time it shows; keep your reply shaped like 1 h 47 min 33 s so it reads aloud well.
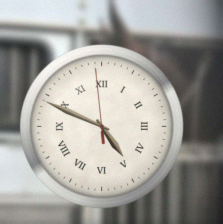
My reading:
4 h 48 min 59 s
